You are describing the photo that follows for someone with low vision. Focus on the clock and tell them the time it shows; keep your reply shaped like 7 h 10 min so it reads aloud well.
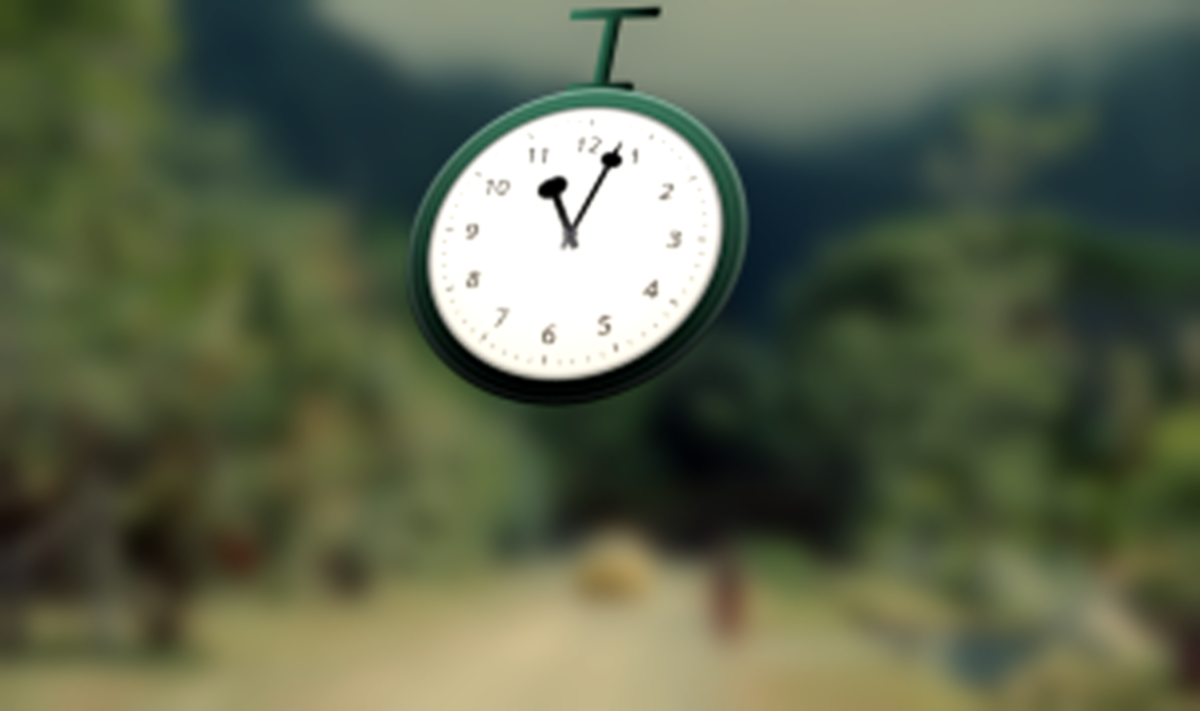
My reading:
11 h 03 min
